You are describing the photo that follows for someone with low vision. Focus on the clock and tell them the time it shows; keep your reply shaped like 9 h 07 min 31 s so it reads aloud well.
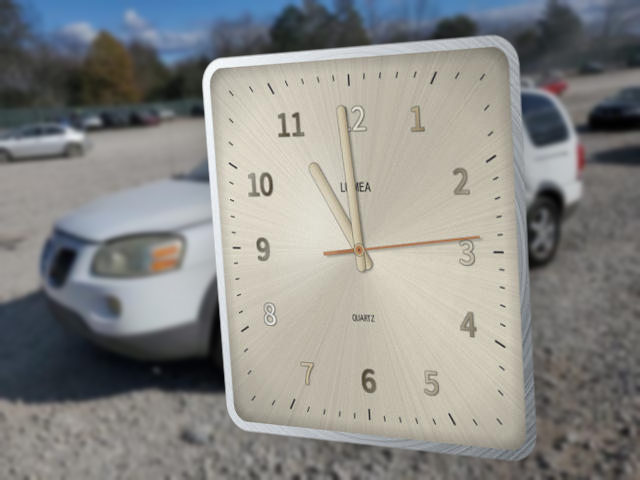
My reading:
10 h 59 min 14 s
